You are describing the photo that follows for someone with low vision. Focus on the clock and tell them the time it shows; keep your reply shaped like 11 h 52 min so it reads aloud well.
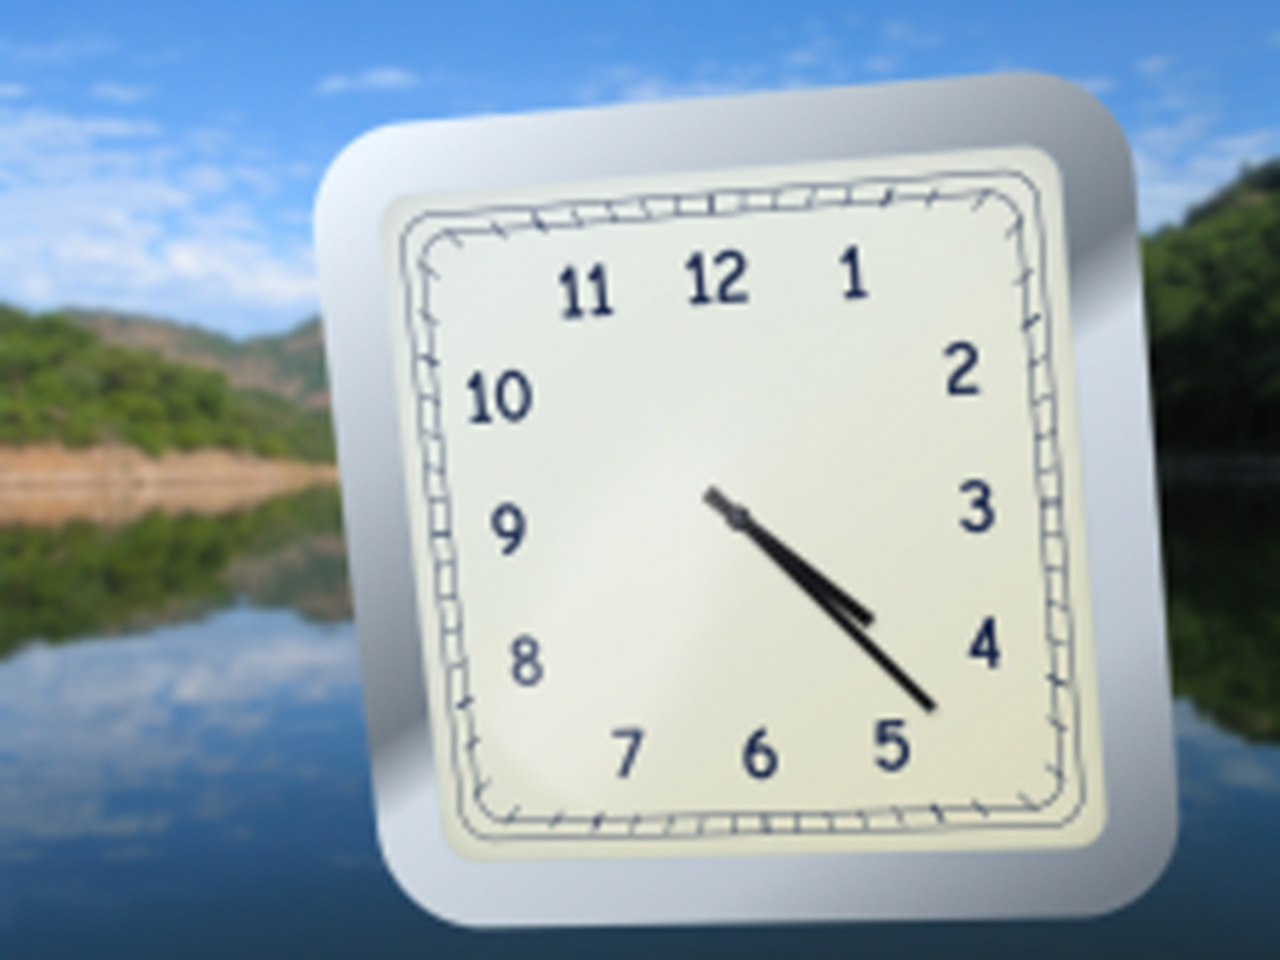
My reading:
4 h 23 min
